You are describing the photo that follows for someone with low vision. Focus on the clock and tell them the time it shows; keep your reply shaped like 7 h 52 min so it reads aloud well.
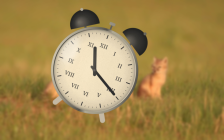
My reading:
11 h 20 min
